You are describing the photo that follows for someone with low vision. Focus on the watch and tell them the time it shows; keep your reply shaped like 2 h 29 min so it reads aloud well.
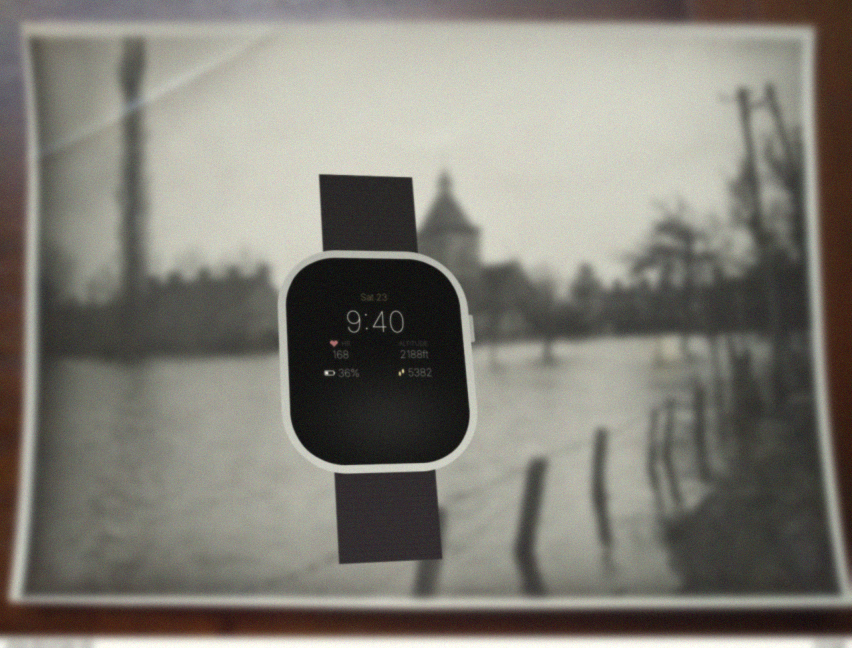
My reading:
9 h 40 min
